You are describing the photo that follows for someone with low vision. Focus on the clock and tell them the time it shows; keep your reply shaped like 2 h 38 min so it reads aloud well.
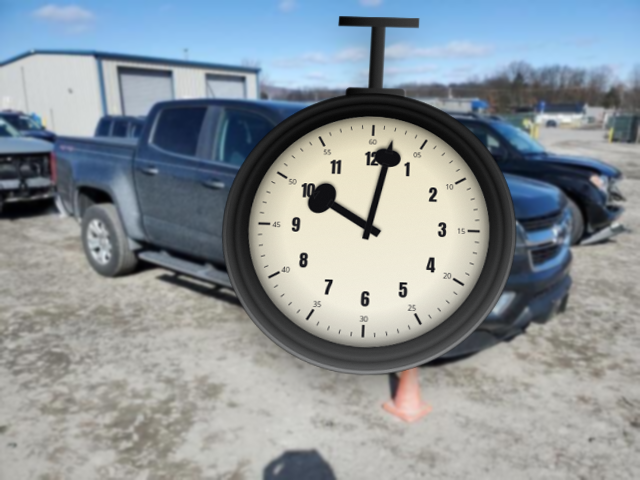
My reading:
10 h 02 min
